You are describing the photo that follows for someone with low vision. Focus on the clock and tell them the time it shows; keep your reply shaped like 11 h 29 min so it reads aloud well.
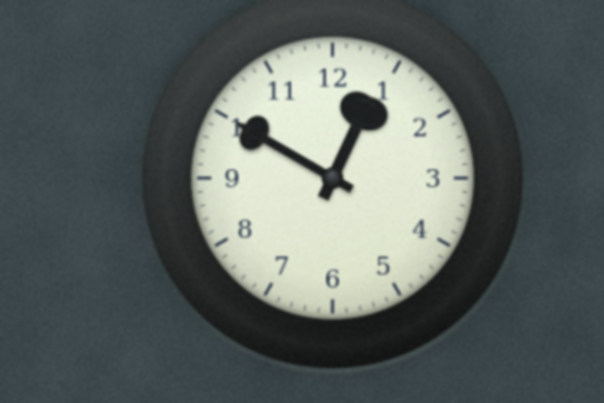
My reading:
12 h 50 min
